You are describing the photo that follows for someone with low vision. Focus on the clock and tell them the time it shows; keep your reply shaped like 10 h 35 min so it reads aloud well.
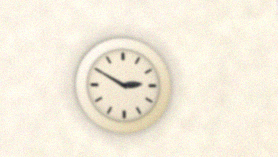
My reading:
2 h 50 min
